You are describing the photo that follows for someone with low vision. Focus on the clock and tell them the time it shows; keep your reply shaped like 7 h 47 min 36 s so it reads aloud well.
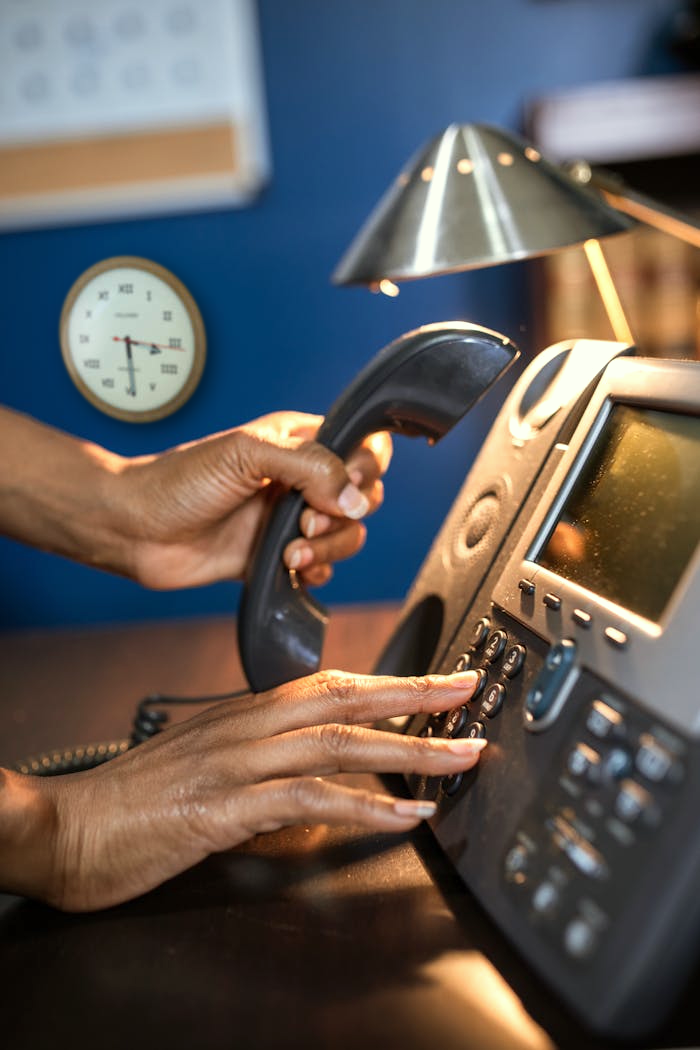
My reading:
3 h 29 min 16 s
